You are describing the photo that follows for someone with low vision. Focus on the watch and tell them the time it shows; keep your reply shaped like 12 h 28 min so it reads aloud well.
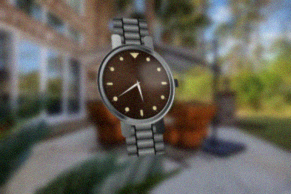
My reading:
5 h 40 min
